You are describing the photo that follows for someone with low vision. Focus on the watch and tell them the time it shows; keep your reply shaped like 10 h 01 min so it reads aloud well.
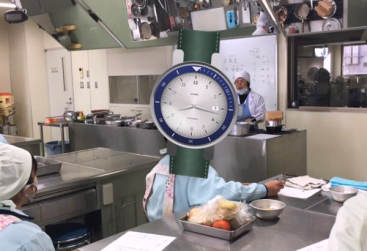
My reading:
8 h 17 min
